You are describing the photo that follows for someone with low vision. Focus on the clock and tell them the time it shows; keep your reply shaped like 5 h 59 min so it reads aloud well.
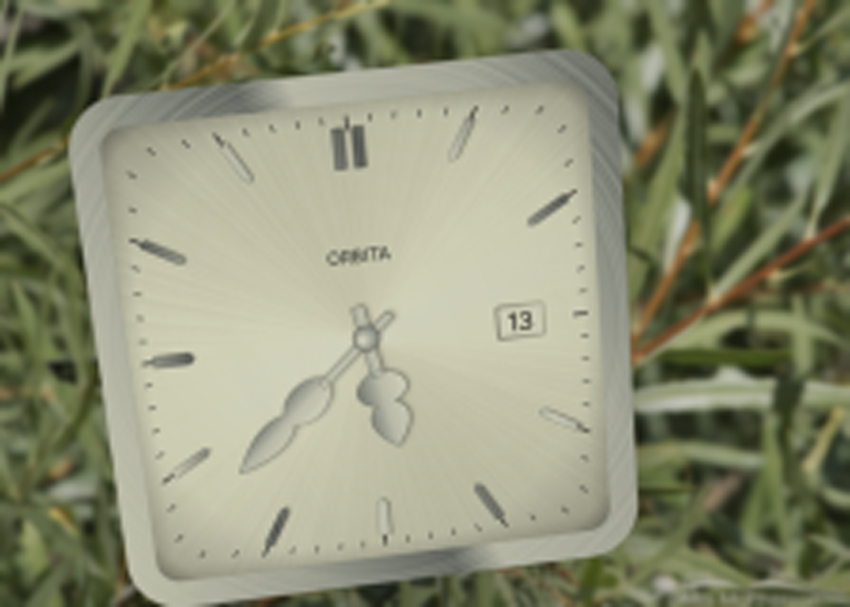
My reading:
5 h 38 min
